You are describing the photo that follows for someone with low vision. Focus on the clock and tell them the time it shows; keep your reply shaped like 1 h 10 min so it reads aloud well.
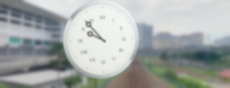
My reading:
9 h 53 min
